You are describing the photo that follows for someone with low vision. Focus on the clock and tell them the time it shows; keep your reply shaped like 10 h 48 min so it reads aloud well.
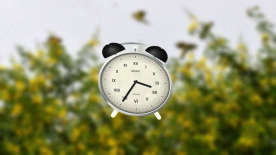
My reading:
3 h 35 min
